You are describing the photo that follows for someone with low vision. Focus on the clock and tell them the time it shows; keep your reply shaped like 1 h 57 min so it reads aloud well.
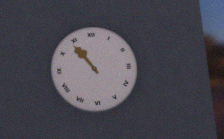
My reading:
10 h 54 min
